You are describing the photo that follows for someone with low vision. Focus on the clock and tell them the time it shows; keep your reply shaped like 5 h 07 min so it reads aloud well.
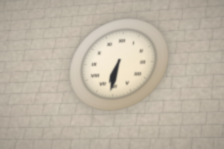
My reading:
6 h 31 min
